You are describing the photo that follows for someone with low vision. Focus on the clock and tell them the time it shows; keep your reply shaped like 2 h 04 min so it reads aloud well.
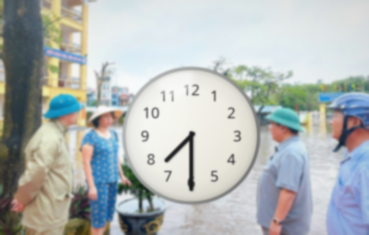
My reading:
7 h 30 min
